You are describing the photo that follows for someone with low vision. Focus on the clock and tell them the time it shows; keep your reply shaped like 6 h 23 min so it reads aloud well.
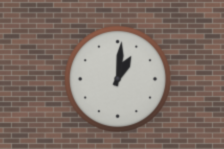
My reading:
1 h 01 min
